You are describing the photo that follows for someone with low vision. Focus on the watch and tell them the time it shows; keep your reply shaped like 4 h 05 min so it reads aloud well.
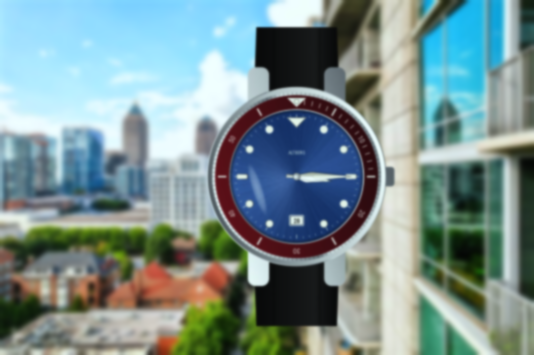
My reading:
3 h 15 min
